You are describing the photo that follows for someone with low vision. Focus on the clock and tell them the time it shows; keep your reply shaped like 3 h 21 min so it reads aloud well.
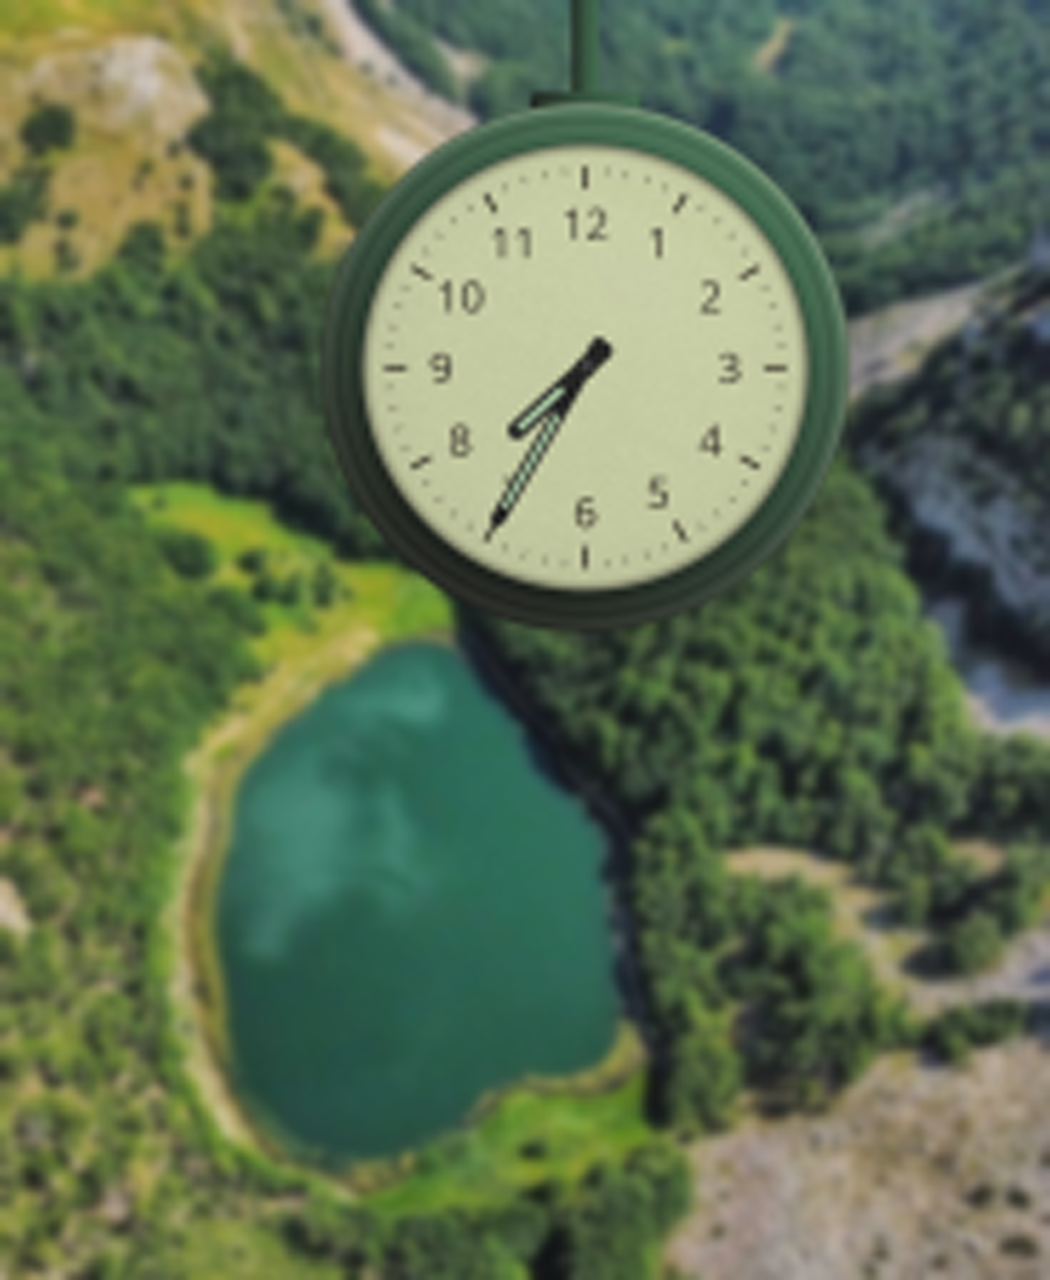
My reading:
7 h 35 min
